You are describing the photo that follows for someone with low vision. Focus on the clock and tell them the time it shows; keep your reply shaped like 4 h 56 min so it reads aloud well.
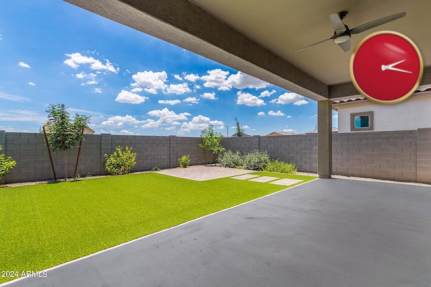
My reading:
2 h 17 min
